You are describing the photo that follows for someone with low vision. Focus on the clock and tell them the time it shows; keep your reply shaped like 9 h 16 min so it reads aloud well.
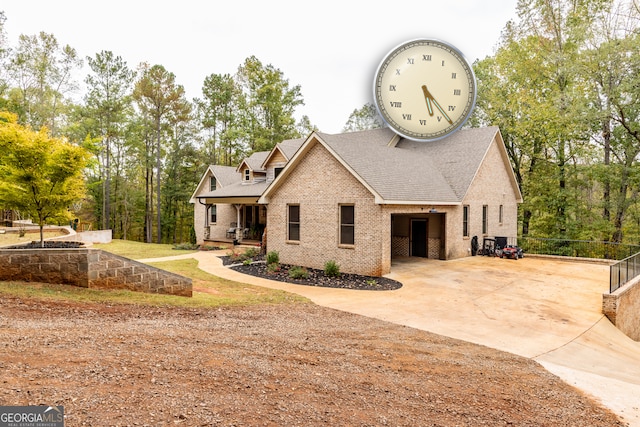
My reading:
5 h 23 min
